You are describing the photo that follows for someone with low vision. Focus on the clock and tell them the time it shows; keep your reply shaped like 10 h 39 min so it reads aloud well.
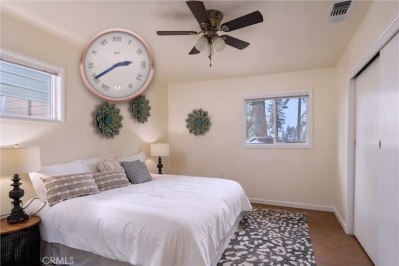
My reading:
2 h 40 min
